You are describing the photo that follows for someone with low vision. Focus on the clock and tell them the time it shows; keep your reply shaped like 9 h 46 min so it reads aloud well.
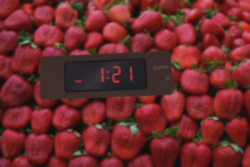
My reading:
1 h 21 min
